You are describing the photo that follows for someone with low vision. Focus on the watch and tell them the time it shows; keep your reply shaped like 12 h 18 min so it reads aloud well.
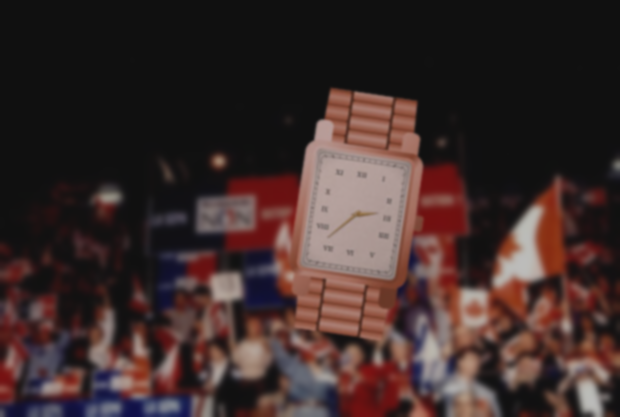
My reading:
2 h 37 min
